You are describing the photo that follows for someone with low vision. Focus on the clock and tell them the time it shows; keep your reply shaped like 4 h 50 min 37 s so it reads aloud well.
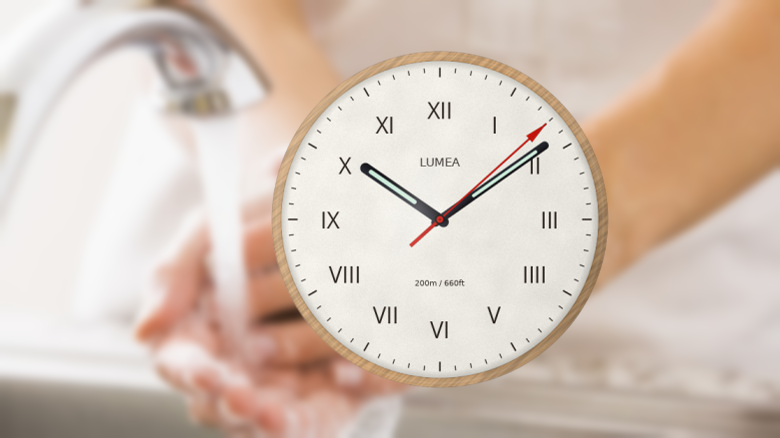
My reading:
10 h 09 min 08 s
